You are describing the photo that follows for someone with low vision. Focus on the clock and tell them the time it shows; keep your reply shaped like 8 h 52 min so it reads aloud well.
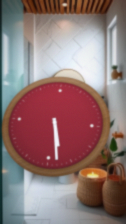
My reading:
5 h 28 min
